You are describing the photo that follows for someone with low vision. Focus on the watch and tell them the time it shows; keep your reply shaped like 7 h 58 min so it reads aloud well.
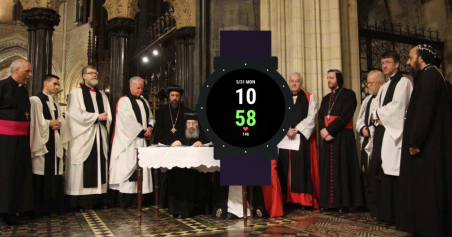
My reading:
10 h 58 min
